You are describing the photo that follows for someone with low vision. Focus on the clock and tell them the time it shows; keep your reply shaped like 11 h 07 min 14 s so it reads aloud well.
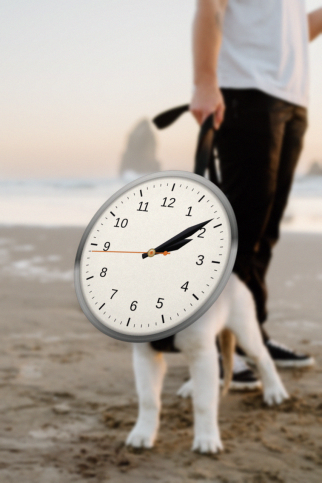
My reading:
2 h 08 min 44 s
